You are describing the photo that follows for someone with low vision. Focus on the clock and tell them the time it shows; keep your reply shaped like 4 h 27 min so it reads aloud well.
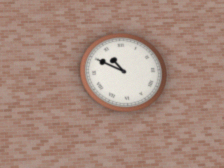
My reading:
10 h 50 min
